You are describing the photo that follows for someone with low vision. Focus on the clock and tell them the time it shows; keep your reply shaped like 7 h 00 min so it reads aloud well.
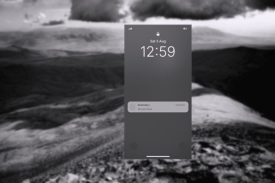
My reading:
12 h 59 min
